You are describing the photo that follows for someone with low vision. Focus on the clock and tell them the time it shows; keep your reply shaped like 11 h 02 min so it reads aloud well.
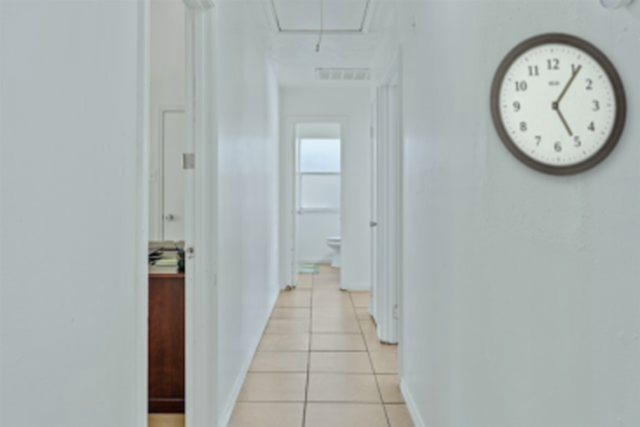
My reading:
5 h 06 min
